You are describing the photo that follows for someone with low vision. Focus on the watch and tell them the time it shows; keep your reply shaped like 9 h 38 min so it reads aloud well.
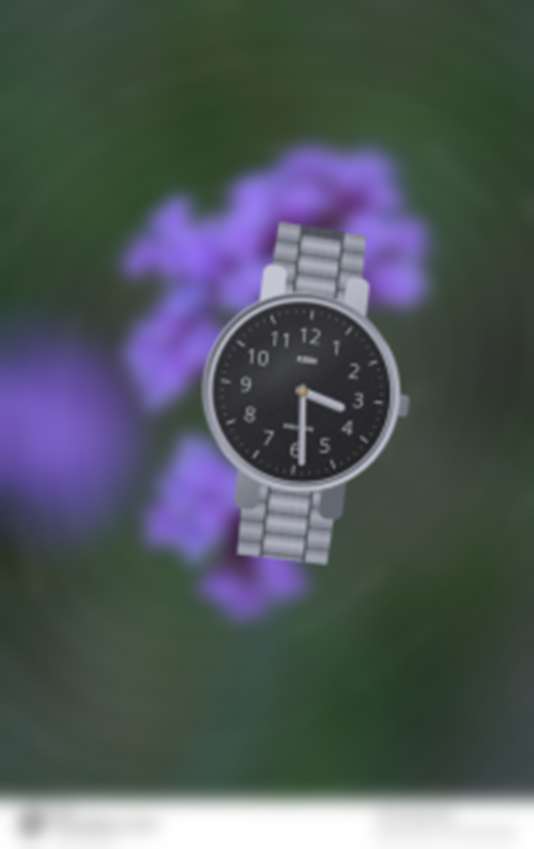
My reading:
3 h 29 min
